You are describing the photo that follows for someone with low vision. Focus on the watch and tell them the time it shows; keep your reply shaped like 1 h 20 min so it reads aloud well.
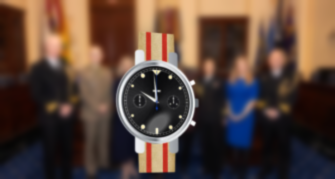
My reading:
9 h 59 min
